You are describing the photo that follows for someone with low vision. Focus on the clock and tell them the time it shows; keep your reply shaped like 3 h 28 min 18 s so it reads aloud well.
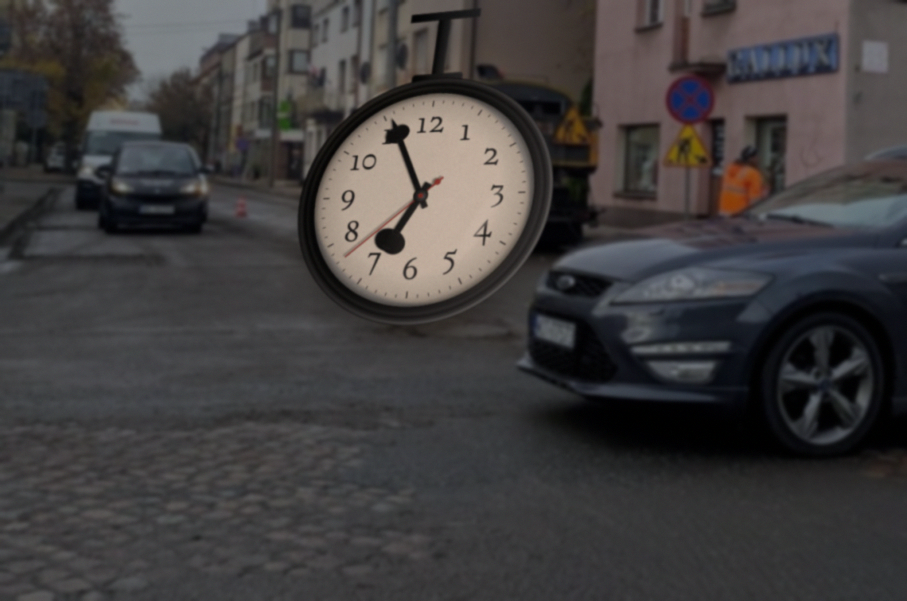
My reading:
6 h 55 min 38 s
